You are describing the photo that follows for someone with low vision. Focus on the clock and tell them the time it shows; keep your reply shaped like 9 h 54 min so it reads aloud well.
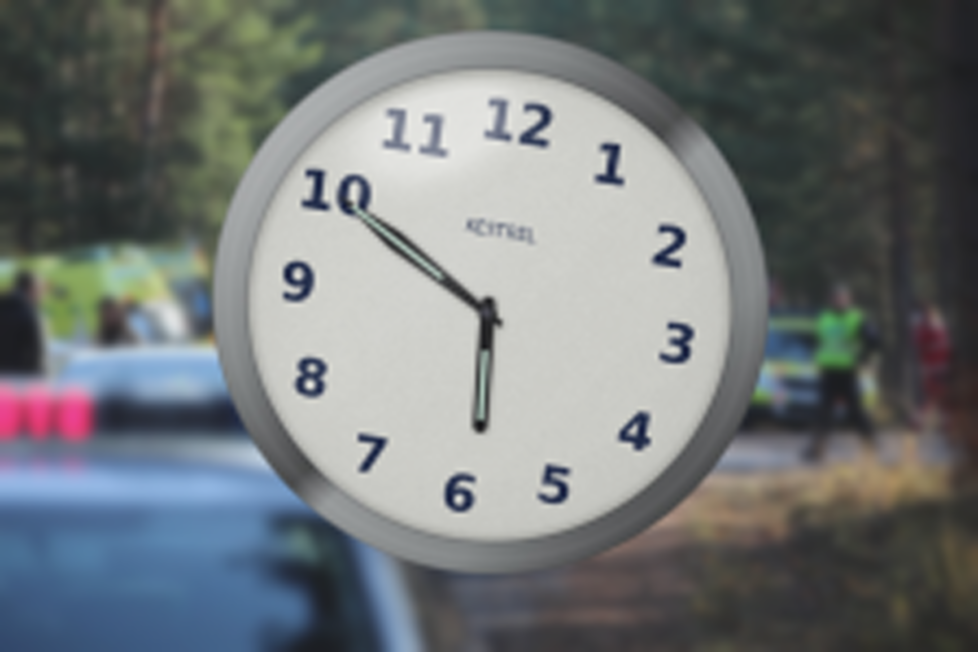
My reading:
5 h 50 min
